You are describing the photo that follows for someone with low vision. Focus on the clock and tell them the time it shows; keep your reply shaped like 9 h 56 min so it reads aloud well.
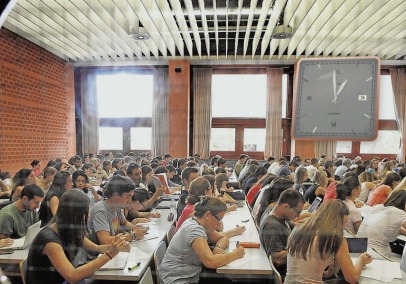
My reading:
12 h 59 min
